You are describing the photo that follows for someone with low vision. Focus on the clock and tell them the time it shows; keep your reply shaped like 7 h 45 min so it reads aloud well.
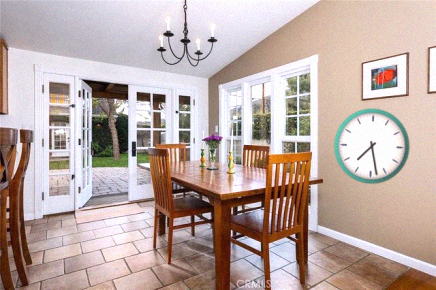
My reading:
7 h 28 min
